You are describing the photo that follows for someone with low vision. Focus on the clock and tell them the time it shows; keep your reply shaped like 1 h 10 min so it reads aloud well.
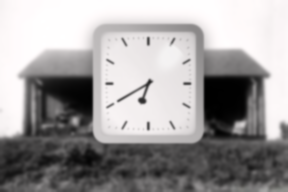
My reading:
6 h 40 min
